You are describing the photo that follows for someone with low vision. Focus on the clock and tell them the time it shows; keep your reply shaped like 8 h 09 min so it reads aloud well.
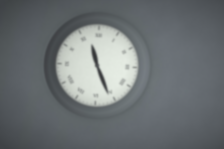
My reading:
11 h 26 min
